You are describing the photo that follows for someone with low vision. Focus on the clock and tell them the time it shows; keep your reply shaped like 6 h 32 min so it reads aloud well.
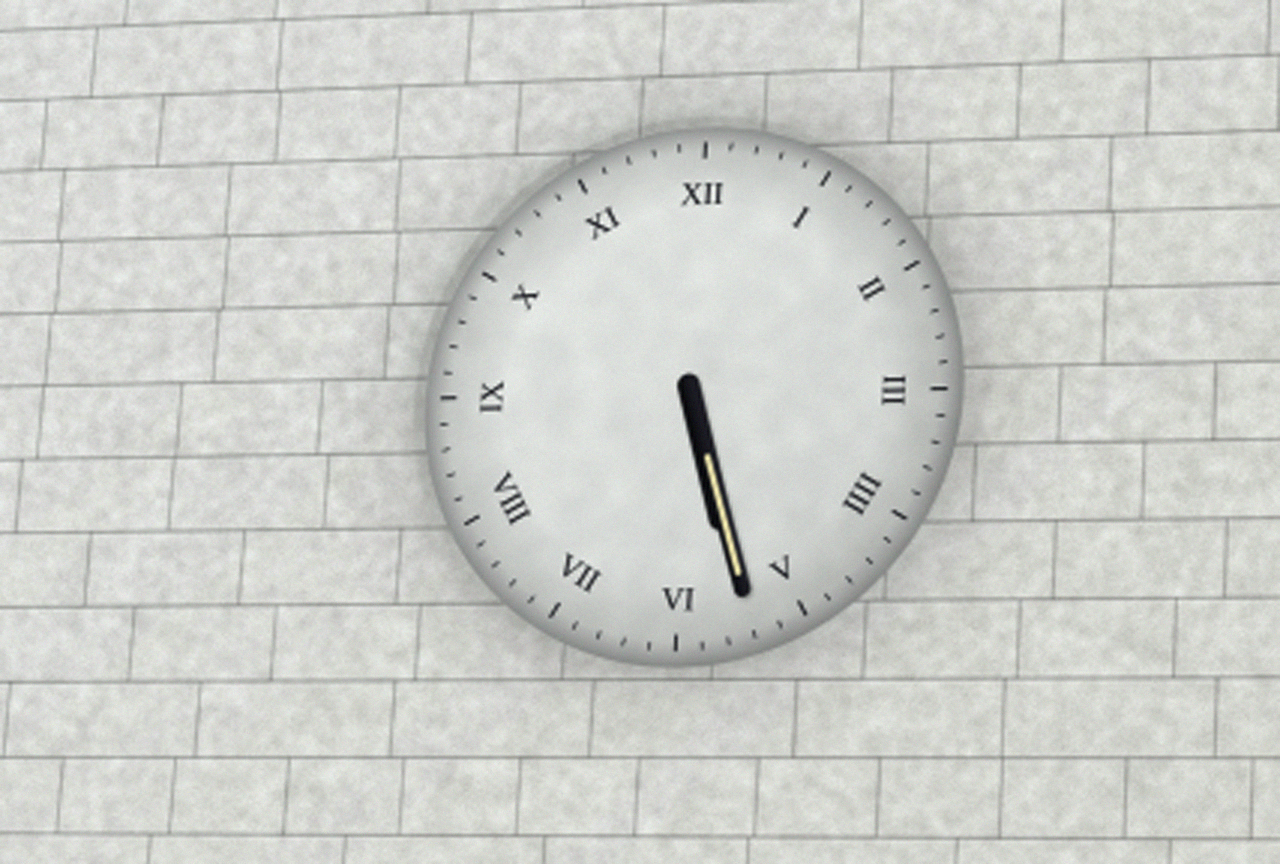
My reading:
5 h 27 min
